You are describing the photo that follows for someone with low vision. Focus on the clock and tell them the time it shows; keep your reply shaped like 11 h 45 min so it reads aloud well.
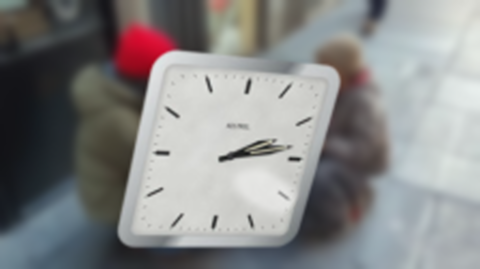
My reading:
2 h 13 min
